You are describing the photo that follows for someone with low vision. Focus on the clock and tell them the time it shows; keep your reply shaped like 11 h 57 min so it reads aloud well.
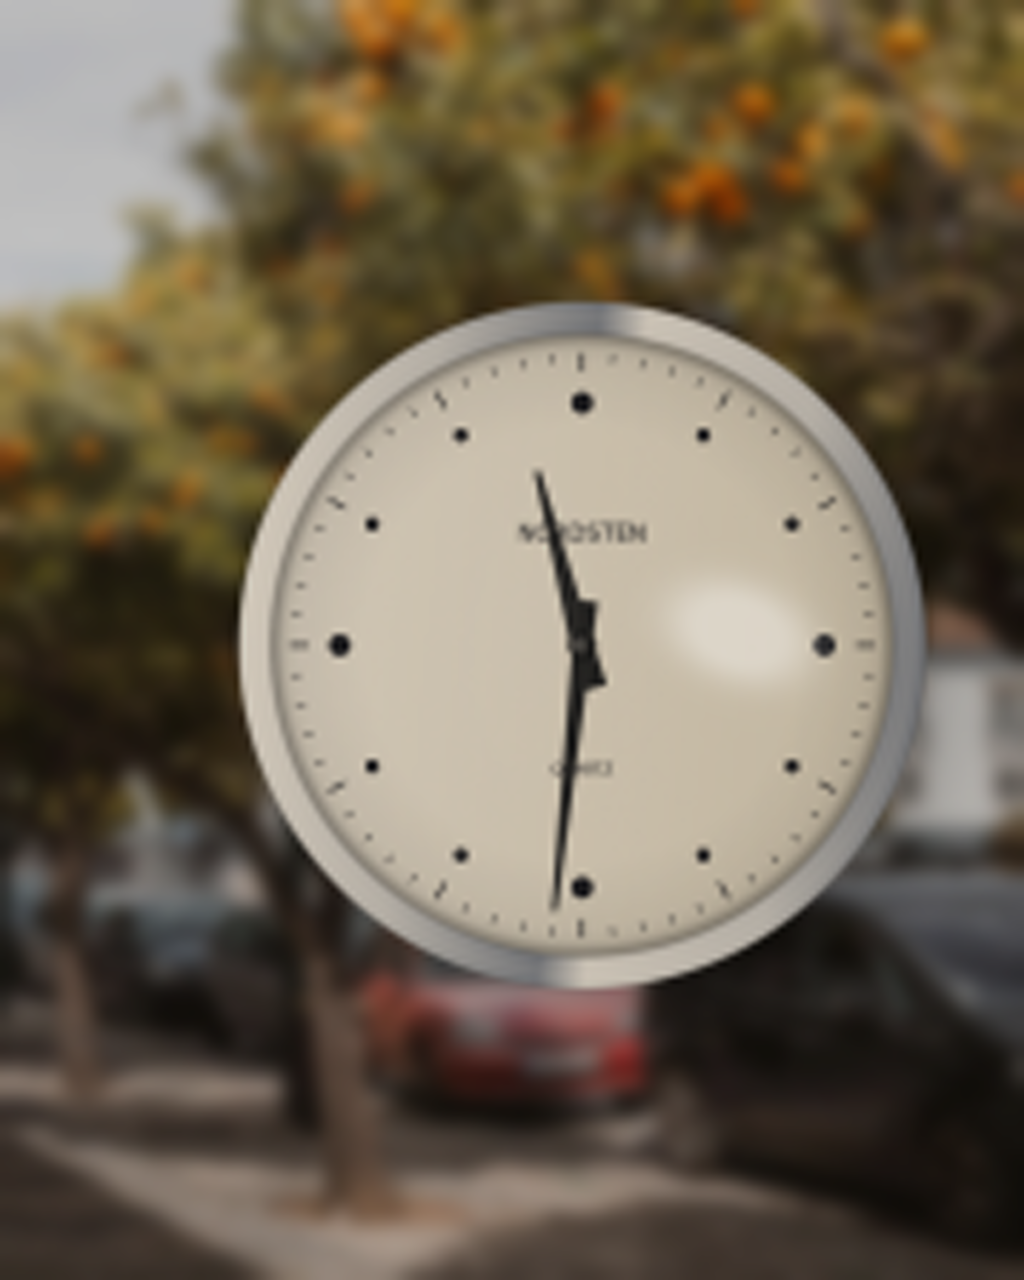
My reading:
11 h 31 min
